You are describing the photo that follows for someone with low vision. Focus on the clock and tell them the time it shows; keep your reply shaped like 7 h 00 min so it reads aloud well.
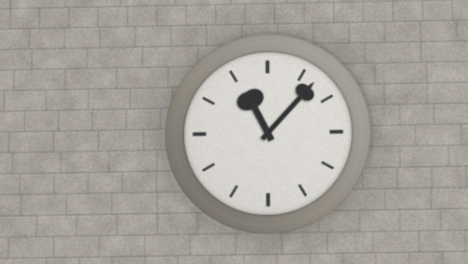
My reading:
11 h 07 min
